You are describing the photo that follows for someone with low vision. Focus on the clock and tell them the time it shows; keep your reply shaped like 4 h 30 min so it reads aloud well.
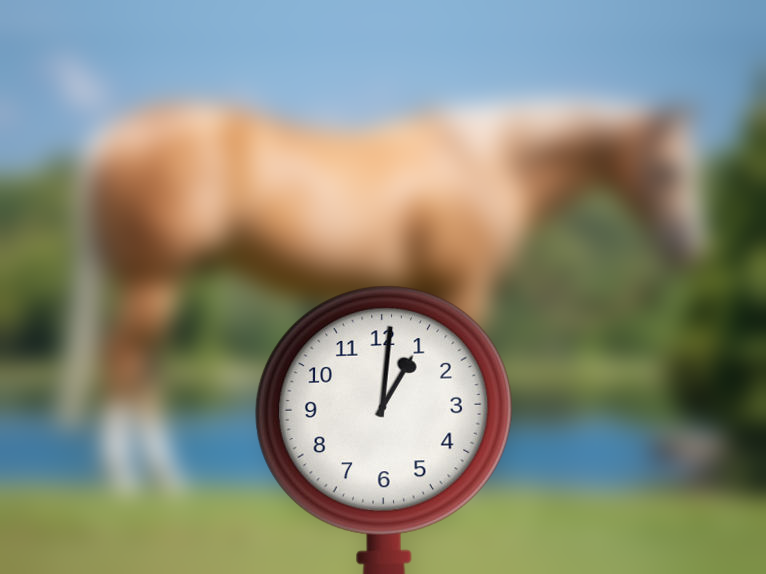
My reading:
1 h 01 min
